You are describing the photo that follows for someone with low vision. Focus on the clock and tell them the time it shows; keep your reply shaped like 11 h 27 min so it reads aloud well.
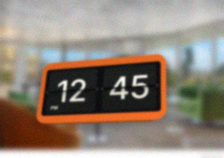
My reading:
12 h 45 min
